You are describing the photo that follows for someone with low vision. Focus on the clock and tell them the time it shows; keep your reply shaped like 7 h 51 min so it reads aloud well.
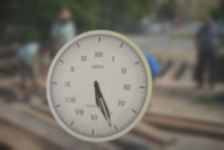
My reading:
5 h 26 min
